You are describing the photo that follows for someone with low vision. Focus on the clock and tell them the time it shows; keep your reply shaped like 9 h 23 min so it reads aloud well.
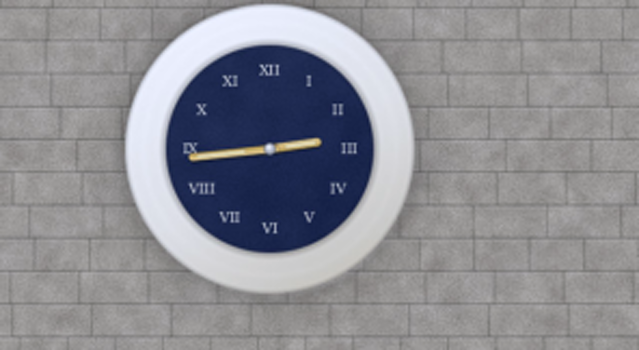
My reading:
2 h 44 min
